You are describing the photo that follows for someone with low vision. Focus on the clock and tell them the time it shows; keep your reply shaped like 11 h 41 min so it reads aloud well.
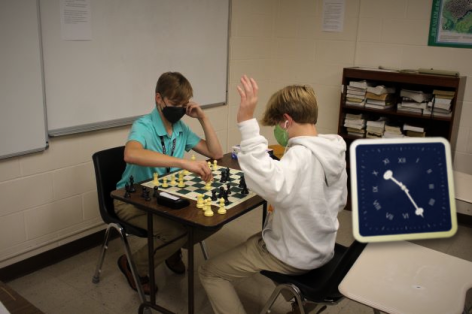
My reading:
10 h 25 min
